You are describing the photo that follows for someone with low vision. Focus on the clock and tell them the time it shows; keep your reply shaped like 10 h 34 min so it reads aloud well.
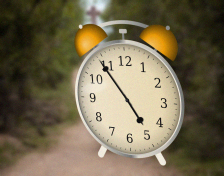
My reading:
4 h 54 min
